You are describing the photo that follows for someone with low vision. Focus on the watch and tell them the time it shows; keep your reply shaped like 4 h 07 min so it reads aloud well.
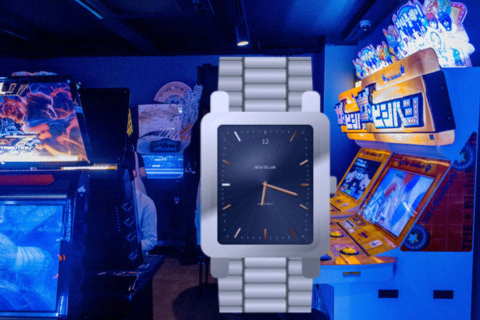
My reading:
6 h 18 min
